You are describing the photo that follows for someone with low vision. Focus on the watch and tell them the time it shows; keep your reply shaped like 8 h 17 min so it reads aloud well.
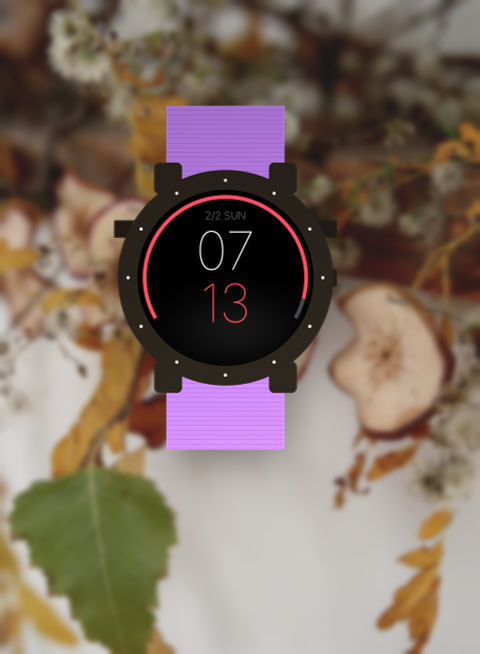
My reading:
7 h 13 min
